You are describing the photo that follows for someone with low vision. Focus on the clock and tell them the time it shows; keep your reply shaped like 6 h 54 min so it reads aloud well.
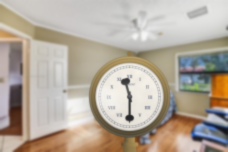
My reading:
11 h 30 min
